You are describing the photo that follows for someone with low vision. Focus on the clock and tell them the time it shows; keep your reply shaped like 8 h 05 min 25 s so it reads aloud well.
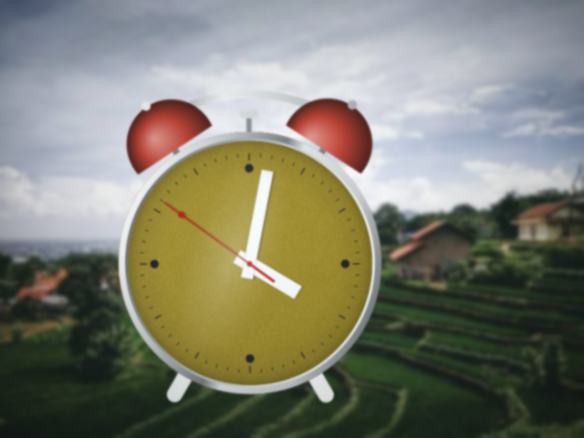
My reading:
4 h 01 min 51 s
